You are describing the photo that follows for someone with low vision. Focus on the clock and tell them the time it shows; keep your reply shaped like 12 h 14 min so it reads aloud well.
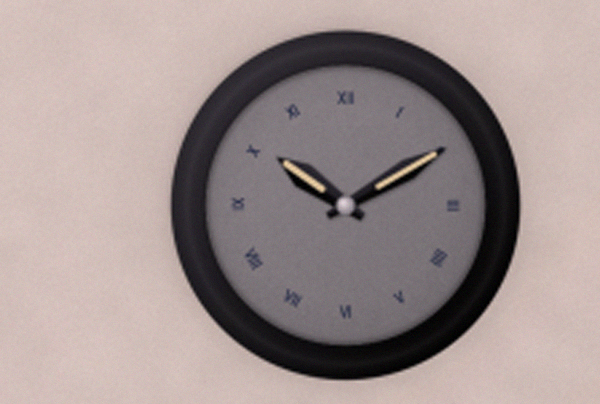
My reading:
10 h 10 min
